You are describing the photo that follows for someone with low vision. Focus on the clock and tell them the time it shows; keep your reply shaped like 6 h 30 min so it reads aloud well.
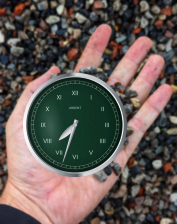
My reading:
7 h 33 min
